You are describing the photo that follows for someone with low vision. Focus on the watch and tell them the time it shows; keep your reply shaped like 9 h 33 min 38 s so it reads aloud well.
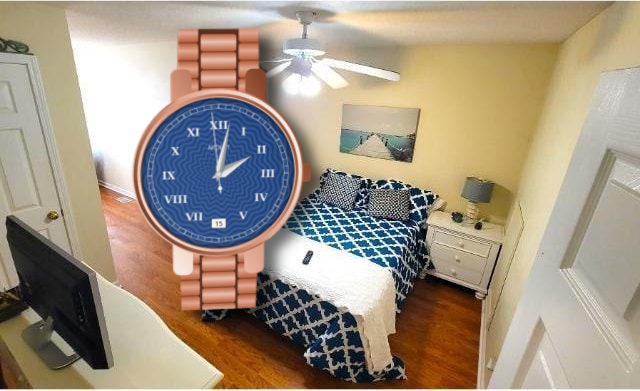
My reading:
2 h 01 min 59 s
